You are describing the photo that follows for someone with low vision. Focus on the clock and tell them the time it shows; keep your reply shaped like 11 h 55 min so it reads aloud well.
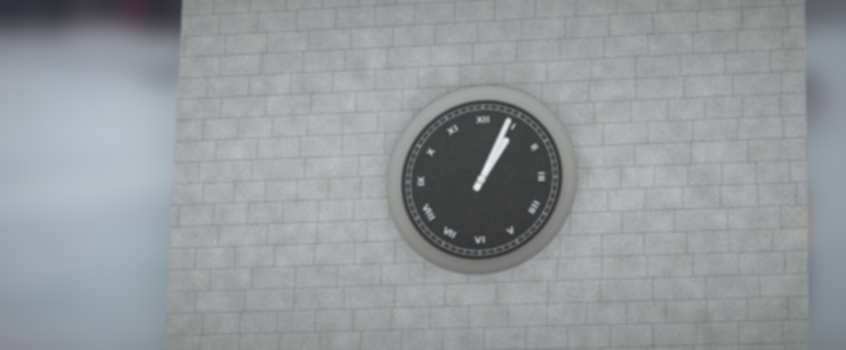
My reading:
1 h 04 min
